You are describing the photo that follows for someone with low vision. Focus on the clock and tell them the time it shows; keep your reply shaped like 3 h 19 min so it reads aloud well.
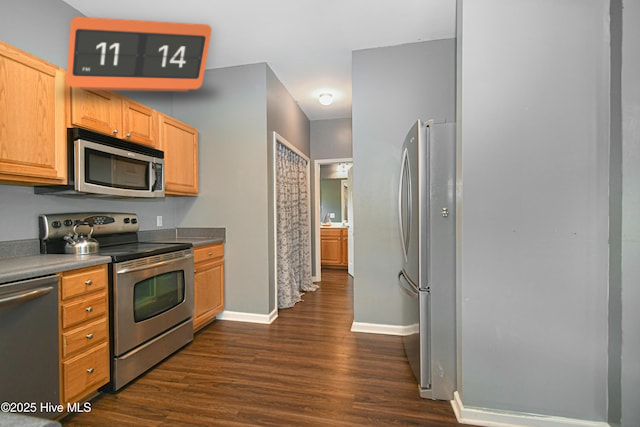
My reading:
11 h 14 min
